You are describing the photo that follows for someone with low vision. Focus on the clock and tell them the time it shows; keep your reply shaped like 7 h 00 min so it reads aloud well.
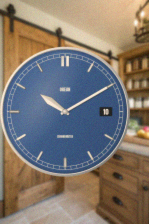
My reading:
10 h 10 min
